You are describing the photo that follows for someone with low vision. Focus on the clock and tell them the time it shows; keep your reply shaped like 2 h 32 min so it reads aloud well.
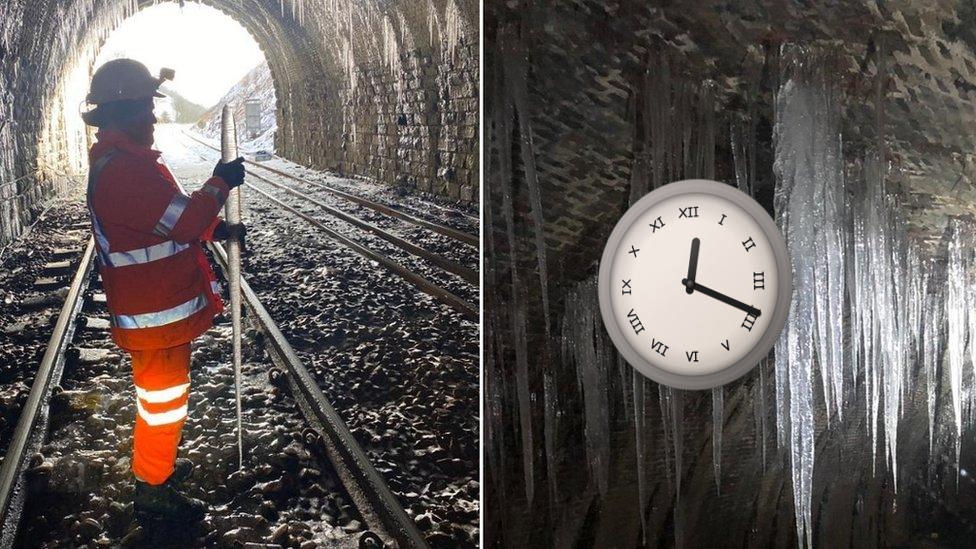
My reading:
12 h 19 min
